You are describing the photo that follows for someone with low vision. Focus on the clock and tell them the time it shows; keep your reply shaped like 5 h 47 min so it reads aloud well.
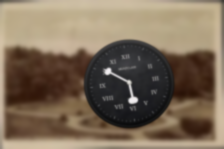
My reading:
5 h 51 min
